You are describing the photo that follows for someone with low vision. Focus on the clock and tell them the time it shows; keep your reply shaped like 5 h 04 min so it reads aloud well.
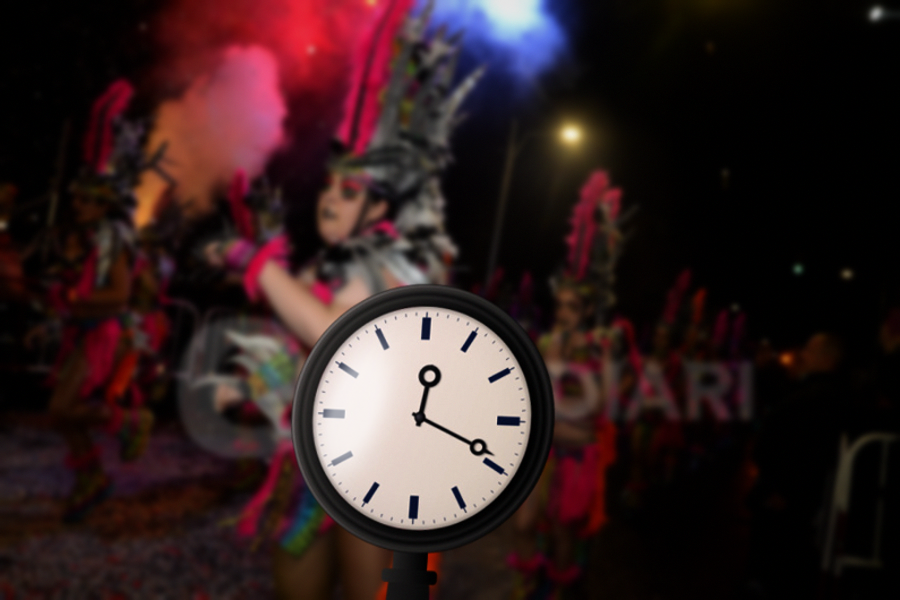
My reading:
12 h 19 min
